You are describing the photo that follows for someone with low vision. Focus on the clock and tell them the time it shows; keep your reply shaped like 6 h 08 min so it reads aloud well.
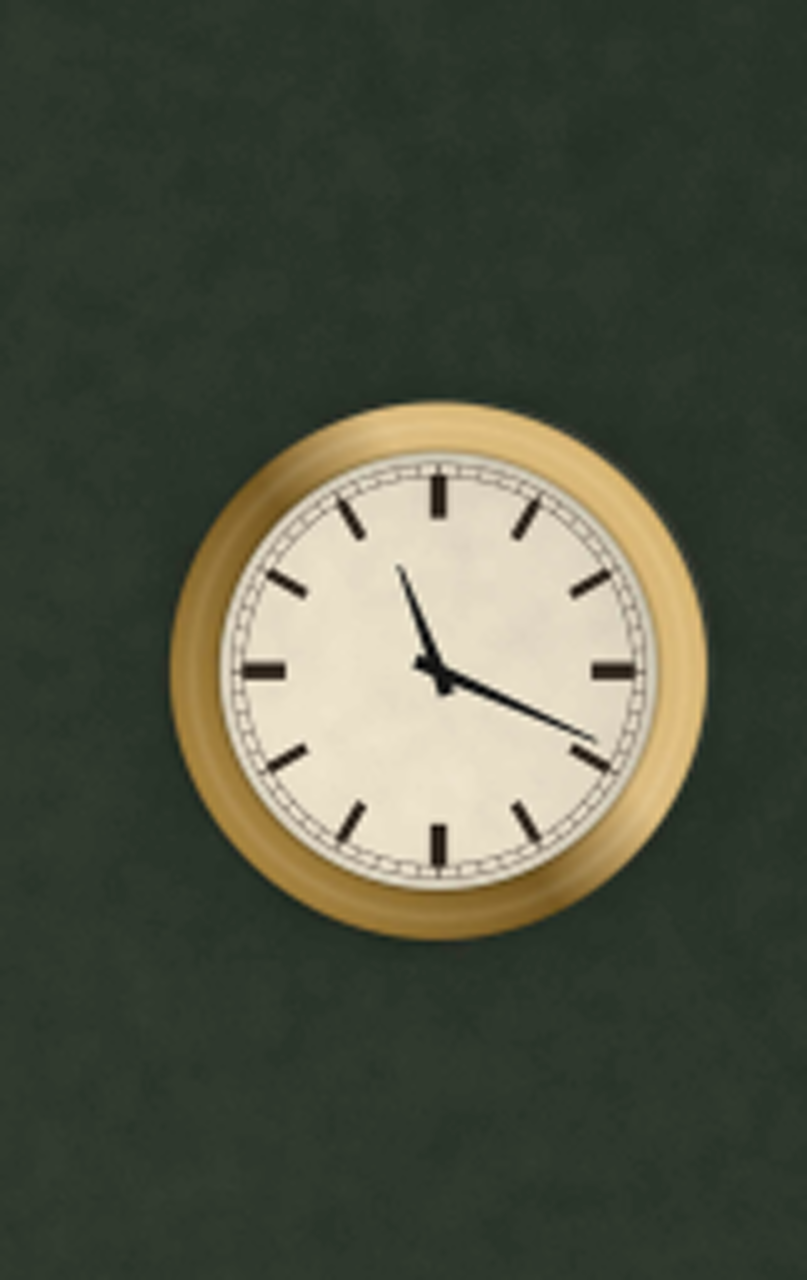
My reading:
11 h 19 min
